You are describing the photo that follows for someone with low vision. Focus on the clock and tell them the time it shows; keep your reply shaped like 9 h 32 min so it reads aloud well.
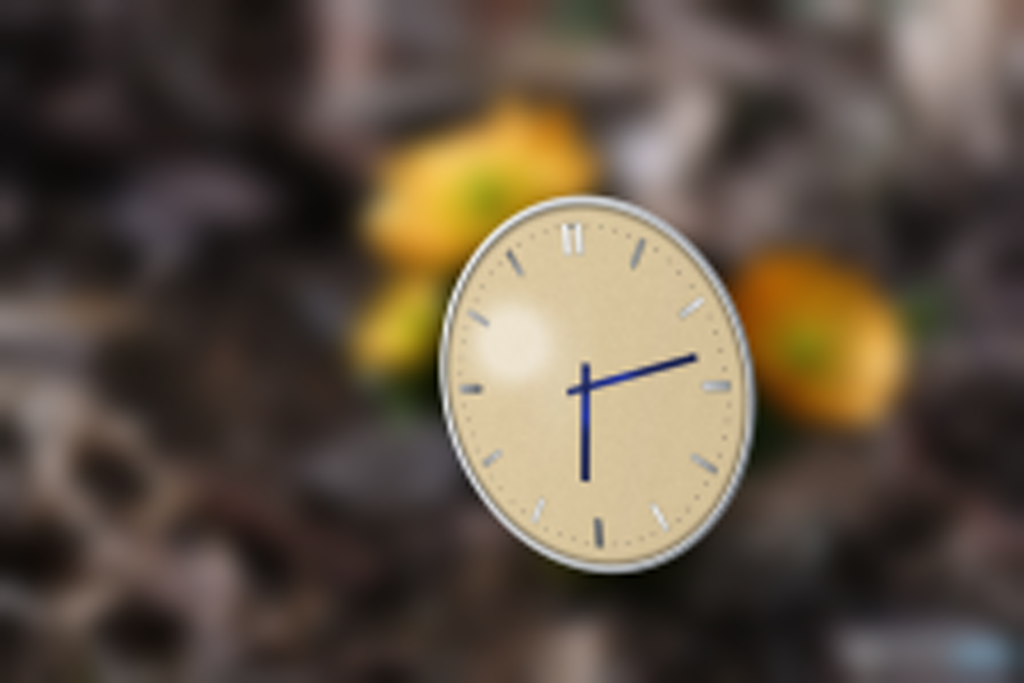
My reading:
6 h 13 min
